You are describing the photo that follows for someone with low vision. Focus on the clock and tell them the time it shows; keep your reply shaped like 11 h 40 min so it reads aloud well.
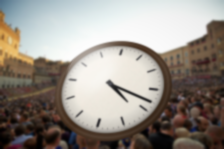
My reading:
4 h 18 min
